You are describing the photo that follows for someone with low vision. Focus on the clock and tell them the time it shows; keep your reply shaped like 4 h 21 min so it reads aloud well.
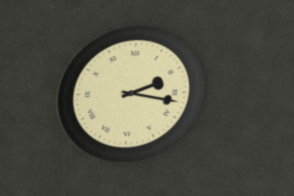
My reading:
2 h 17 min
